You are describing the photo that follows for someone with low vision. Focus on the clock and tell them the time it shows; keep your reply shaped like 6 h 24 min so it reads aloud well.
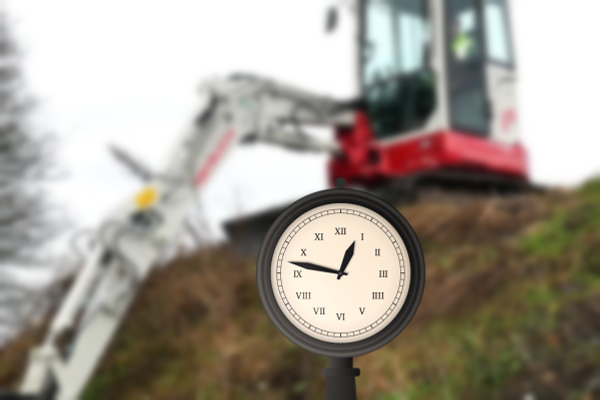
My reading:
12 h 47 min
